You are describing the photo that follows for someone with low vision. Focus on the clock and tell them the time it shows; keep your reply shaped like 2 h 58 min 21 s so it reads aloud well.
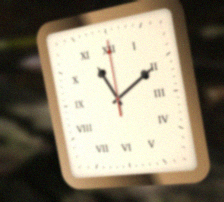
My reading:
11 h 10 min 00 s
